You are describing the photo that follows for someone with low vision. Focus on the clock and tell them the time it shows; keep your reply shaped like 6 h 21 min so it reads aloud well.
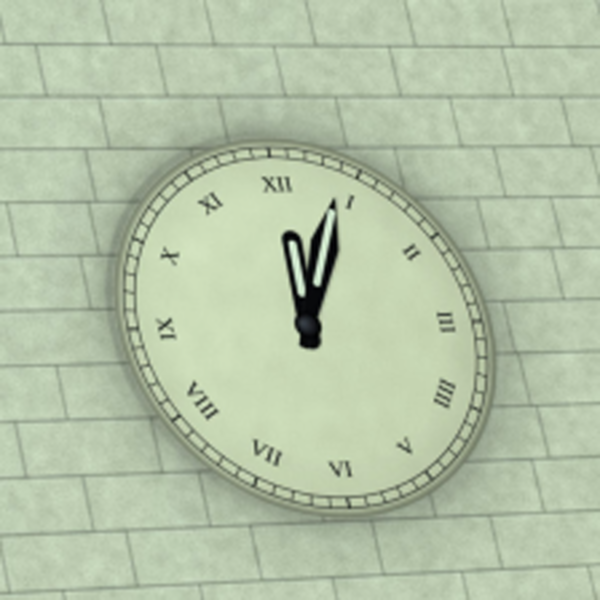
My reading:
12 h 04 min
